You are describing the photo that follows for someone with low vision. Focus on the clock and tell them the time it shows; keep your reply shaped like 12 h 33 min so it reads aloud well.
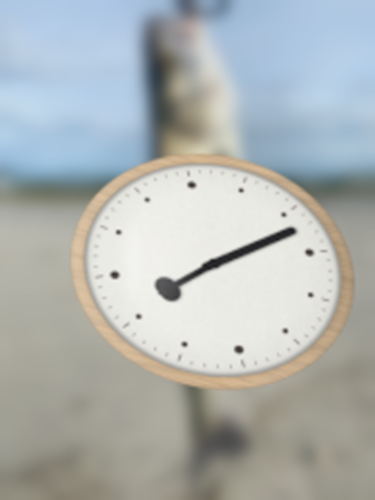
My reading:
8 h 12 min
